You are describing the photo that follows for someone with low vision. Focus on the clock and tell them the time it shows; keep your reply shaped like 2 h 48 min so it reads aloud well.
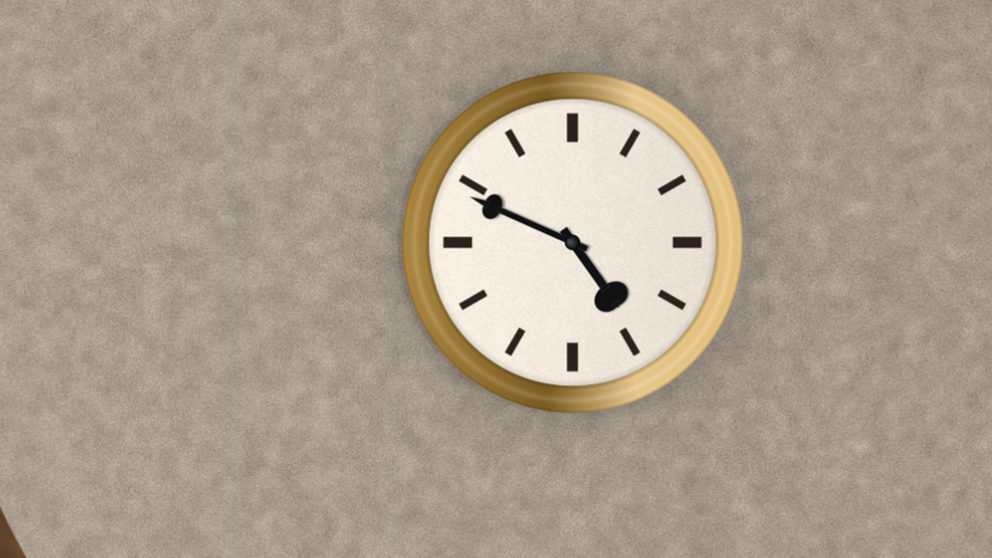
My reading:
4 h 49 min
